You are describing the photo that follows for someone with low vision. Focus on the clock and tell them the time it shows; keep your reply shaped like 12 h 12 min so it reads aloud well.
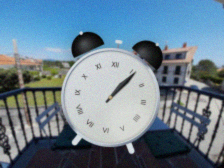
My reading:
1 h 06 min
